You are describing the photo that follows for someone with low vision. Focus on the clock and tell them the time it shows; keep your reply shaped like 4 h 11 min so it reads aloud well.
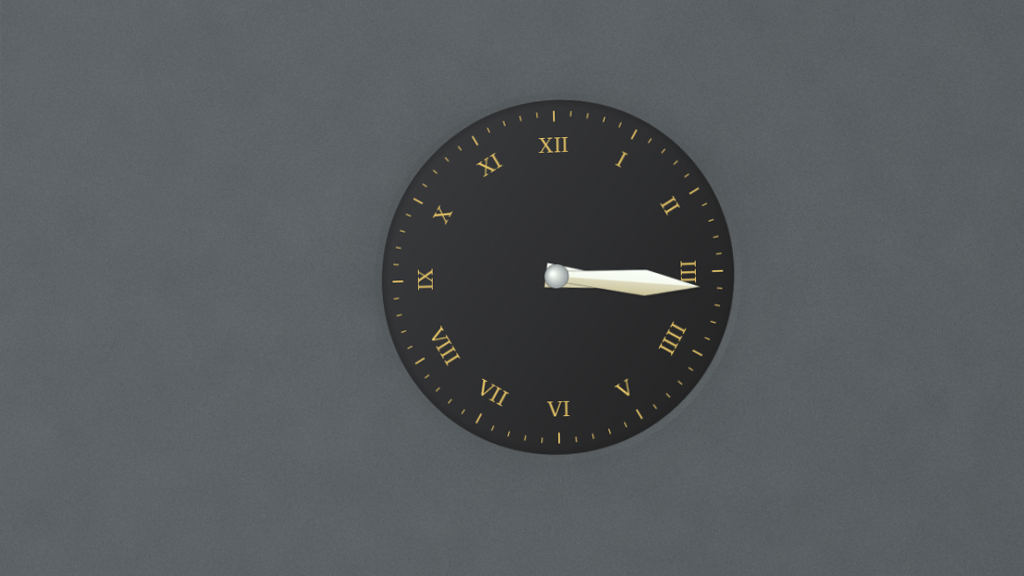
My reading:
3 h 16 min
